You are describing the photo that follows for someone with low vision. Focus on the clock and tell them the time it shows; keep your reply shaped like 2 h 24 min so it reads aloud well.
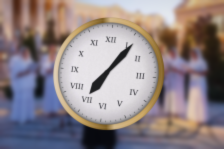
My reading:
7 h 06 min
